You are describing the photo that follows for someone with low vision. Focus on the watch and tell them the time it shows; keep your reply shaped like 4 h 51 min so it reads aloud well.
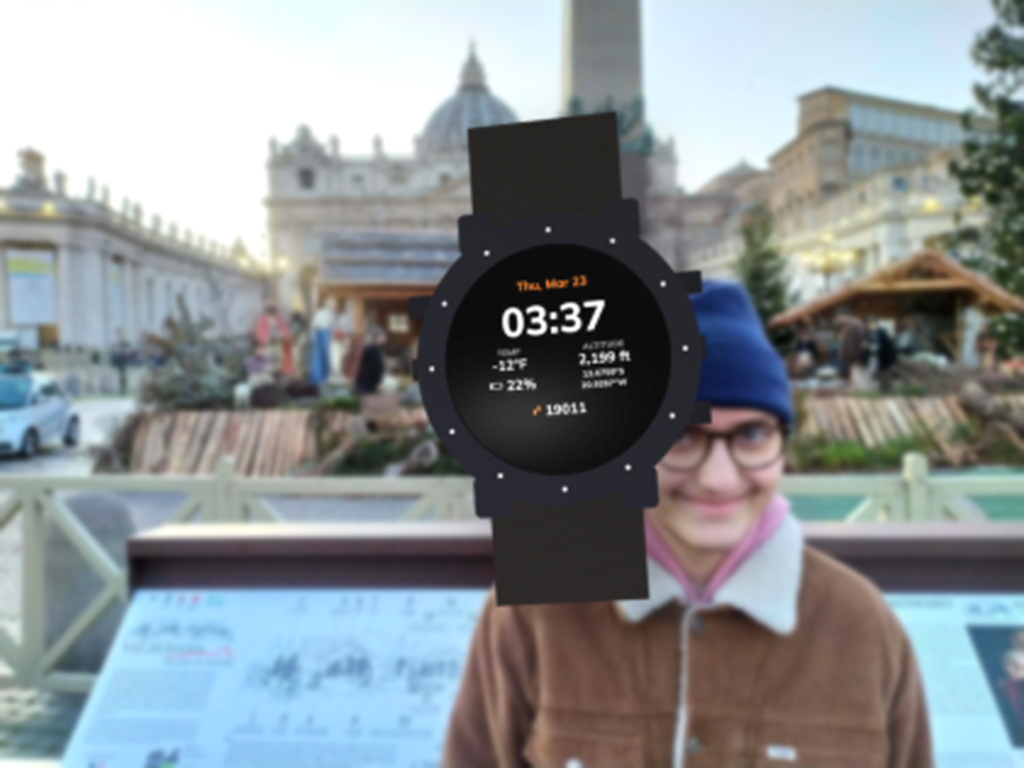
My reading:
3 h 37 min
